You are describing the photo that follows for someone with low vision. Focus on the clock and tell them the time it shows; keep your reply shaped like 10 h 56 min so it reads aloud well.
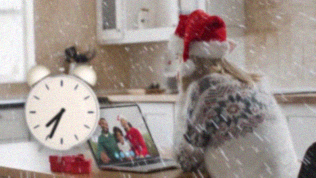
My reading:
7 h 34 min
